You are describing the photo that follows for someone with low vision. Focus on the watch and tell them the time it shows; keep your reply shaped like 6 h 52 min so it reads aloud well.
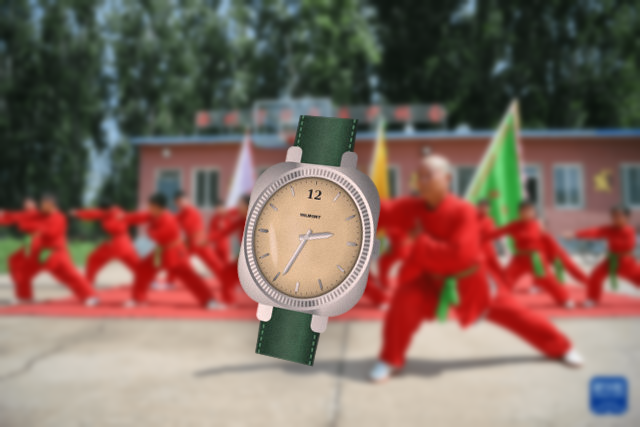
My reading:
2 h 34 min
